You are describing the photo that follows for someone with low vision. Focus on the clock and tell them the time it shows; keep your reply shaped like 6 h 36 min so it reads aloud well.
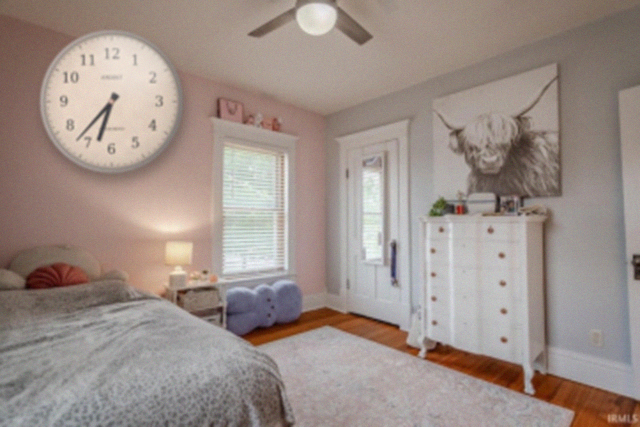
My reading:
6 h 37 min
